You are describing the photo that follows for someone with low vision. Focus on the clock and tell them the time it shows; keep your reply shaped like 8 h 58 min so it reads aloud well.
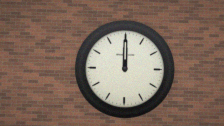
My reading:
12 h 00 min
